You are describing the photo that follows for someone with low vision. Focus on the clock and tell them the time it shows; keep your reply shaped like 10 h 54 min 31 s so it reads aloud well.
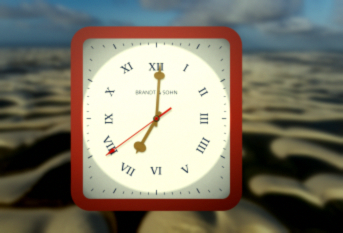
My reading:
7 h 00 min 39 s
